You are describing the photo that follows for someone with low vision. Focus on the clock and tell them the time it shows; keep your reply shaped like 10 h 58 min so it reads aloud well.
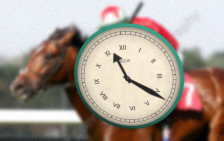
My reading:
11 h 21 min
